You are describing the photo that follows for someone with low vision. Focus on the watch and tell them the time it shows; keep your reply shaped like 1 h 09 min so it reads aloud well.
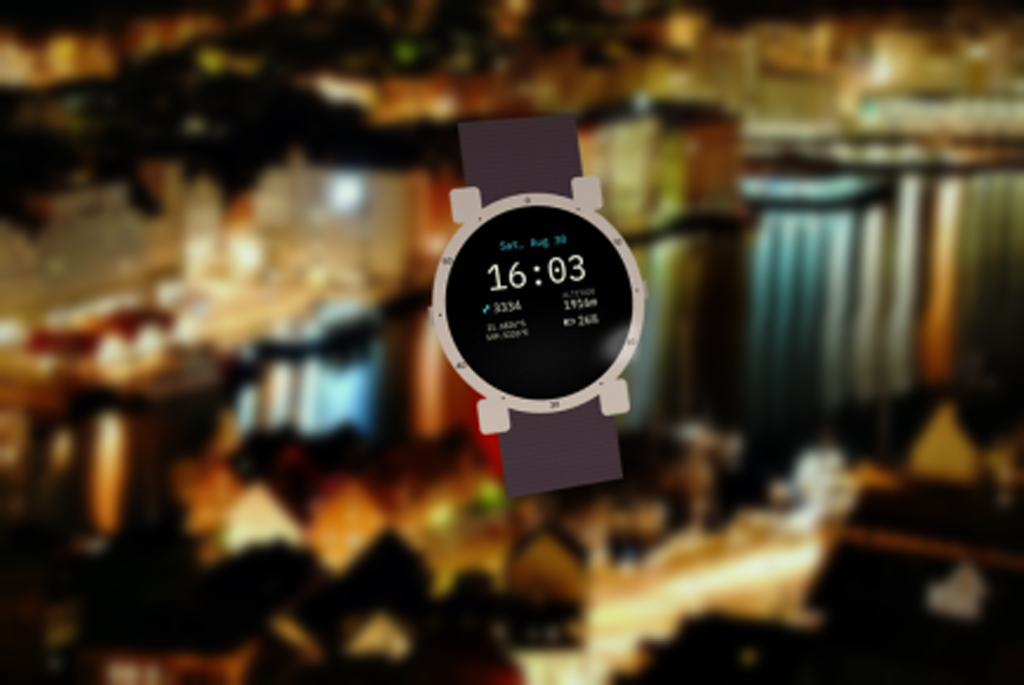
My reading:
16 h 03 min
